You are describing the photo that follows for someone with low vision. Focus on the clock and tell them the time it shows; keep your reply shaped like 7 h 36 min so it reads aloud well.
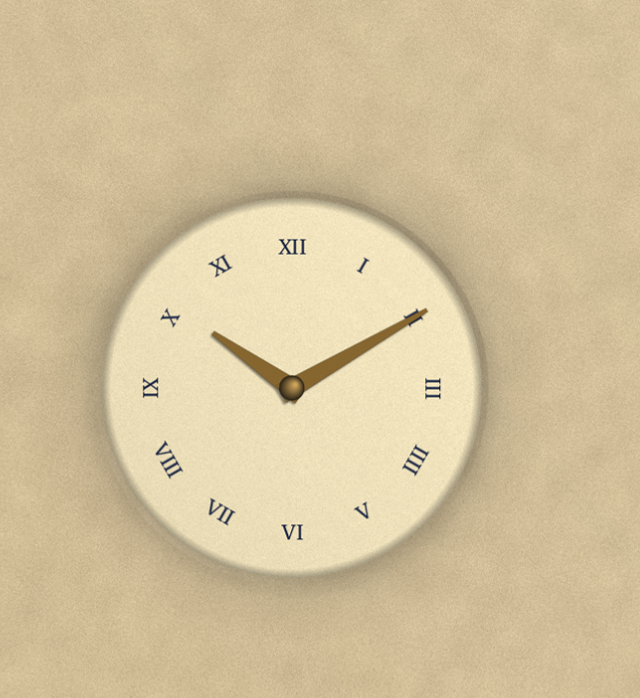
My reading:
10 h 10 min
